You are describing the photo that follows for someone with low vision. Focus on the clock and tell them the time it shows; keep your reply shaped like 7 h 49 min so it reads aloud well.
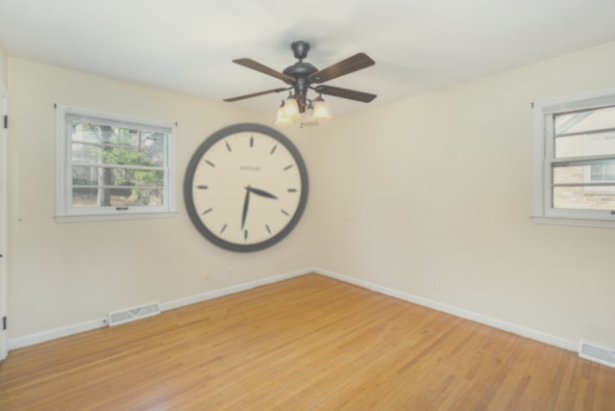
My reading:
3 h 31 min
